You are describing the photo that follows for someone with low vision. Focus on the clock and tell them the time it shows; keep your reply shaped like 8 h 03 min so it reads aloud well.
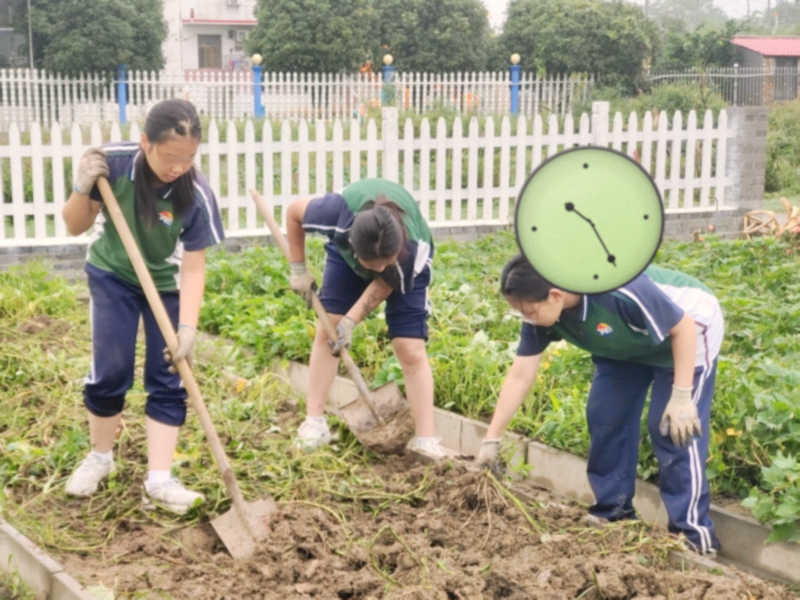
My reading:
10 h 26 min
